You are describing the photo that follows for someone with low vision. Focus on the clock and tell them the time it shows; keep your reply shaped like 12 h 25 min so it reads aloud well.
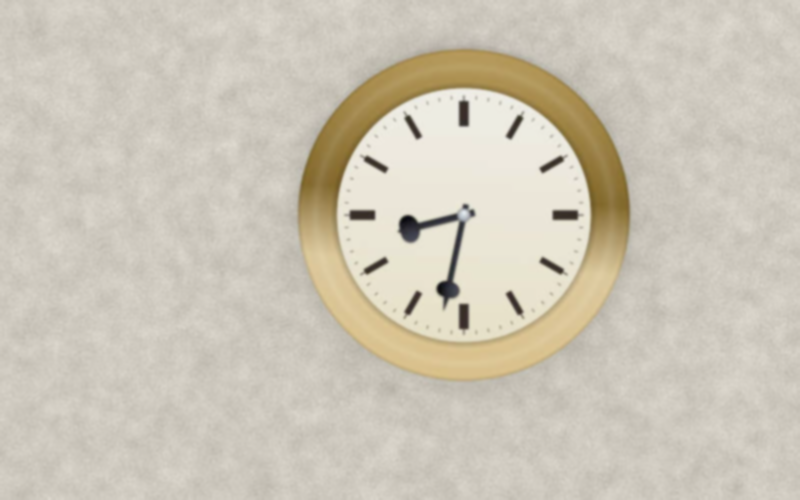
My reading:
8 h 32 min
